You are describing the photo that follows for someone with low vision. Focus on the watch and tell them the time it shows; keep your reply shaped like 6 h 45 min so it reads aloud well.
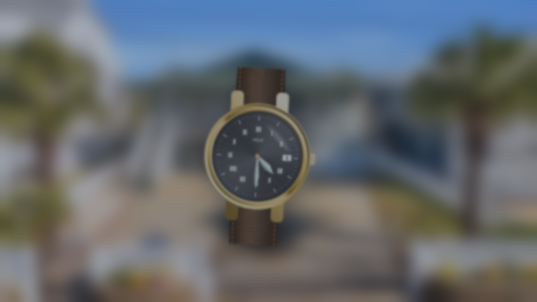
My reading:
4 h 30 min
